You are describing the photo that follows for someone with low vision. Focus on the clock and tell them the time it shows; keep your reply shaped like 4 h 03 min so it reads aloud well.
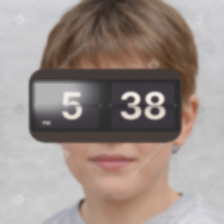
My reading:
5 h 38 min
